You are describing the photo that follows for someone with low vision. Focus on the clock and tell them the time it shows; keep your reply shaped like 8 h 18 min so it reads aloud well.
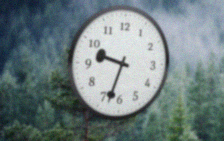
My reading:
9 h 33 min
